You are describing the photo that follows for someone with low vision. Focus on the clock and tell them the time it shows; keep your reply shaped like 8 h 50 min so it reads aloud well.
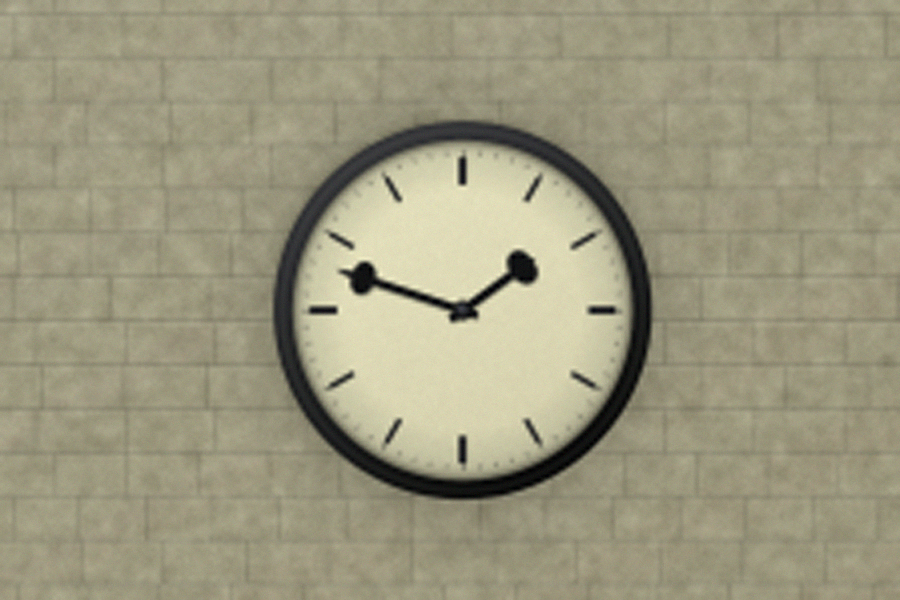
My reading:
1 h 48 min
